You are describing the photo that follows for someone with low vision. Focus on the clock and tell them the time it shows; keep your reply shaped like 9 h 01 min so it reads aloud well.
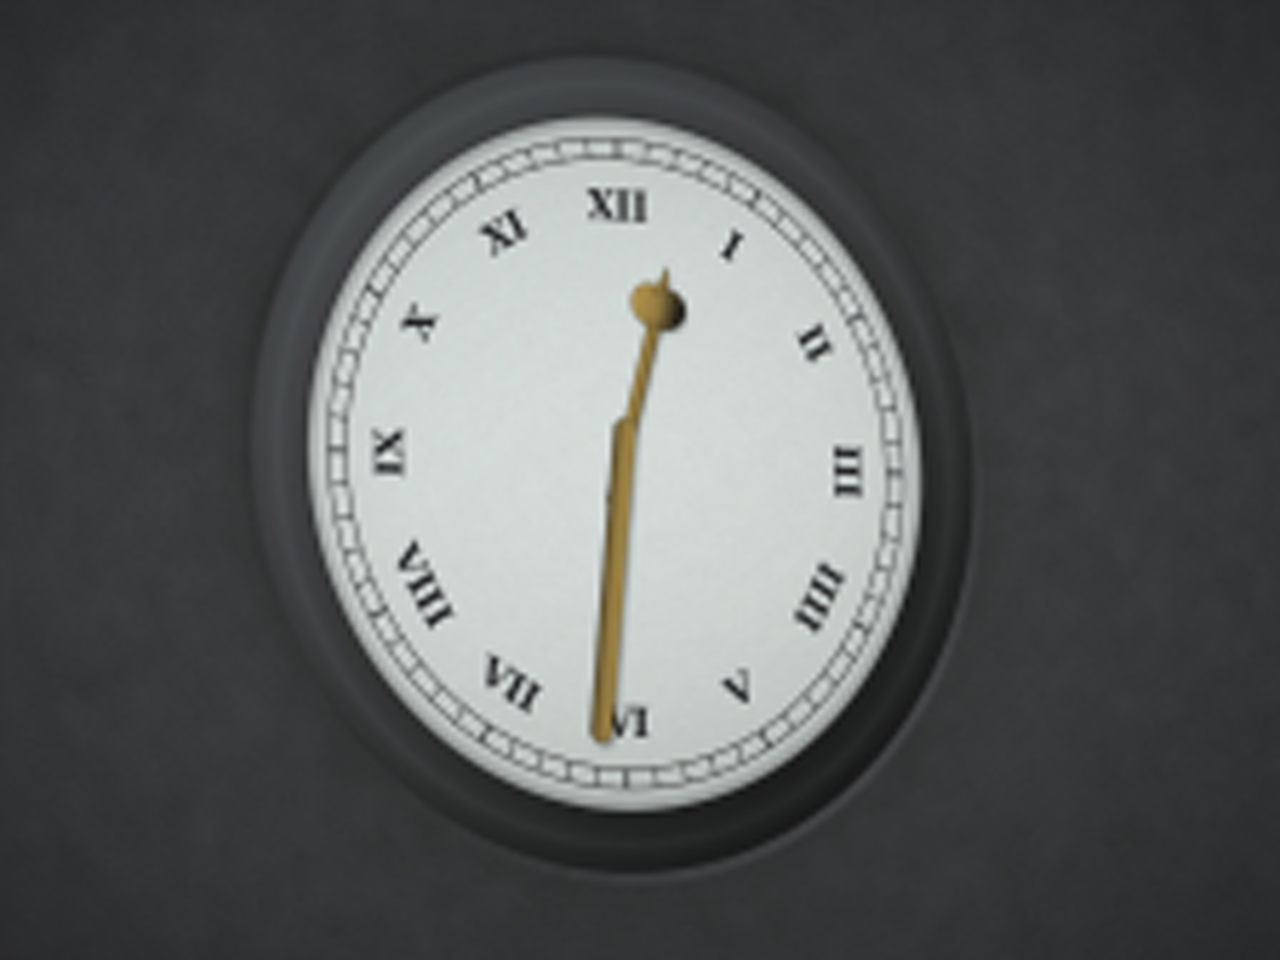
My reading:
12 h 31 min
